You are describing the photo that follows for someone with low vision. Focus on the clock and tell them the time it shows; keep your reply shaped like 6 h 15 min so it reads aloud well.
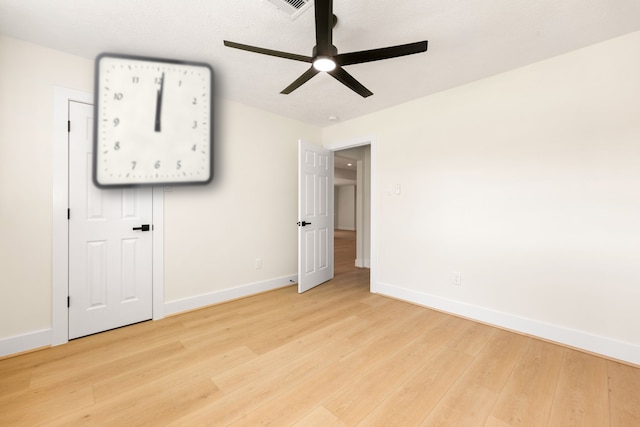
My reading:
12 h 01 min
